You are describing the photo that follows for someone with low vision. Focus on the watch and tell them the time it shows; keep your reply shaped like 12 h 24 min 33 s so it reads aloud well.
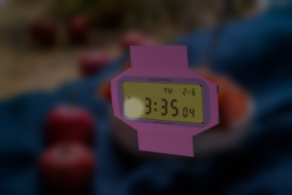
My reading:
3 h 35 min 04 s
